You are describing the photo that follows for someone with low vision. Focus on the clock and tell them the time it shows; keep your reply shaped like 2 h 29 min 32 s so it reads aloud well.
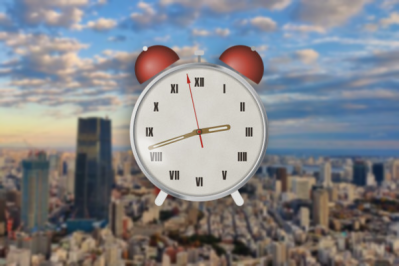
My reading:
2 h 41 min 58 s
